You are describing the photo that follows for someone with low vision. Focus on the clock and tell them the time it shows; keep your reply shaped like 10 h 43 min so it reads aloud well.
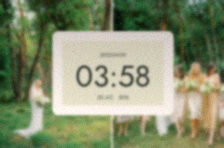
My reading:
3 h 58 min
